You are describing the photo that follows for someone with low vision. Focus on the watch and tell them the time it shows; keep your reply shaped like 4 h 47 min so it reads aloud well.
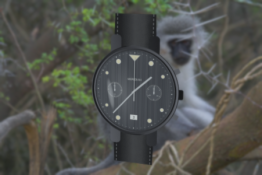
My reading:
1 h 37 min
